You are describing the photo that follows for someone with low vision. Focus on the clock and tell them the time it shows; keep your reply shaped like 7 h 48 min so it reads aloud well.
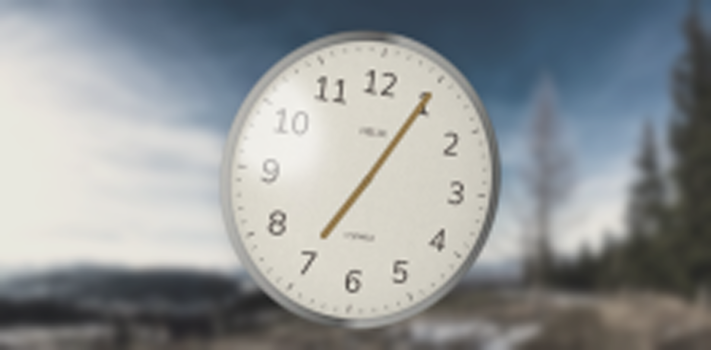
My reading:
7 h 05 min
